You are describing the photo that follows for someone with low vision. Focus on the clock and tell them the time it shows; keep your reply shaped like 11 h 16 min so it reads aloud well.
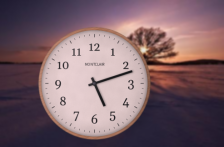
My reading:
5 h 12 min
